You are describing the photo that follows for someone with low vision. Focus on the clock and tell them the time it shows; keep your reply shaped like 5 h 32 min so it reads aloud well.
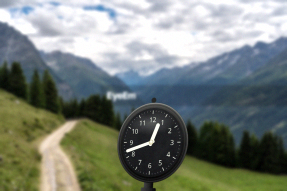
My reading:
12 h 42 min
